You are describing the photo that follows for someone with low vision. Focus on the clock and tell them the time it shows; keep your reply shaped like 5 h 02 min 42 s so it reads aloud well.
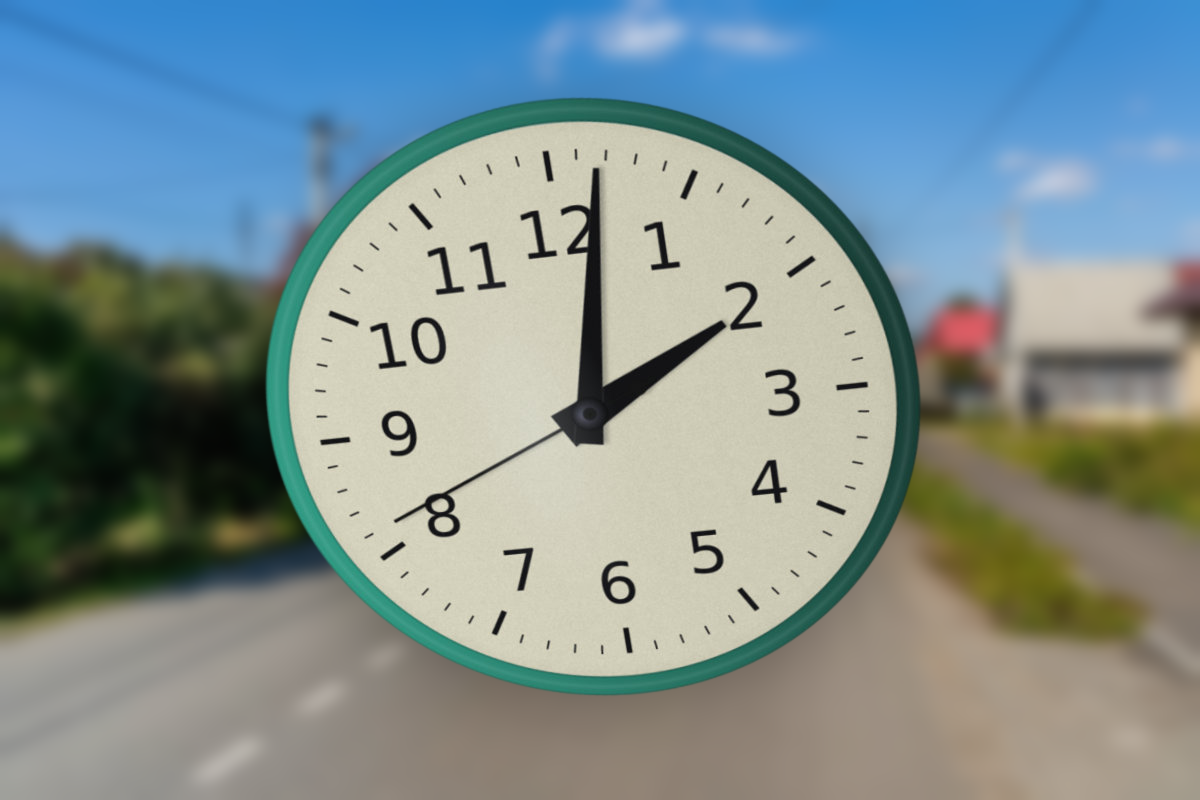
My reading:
2 h 01 min 41 s
